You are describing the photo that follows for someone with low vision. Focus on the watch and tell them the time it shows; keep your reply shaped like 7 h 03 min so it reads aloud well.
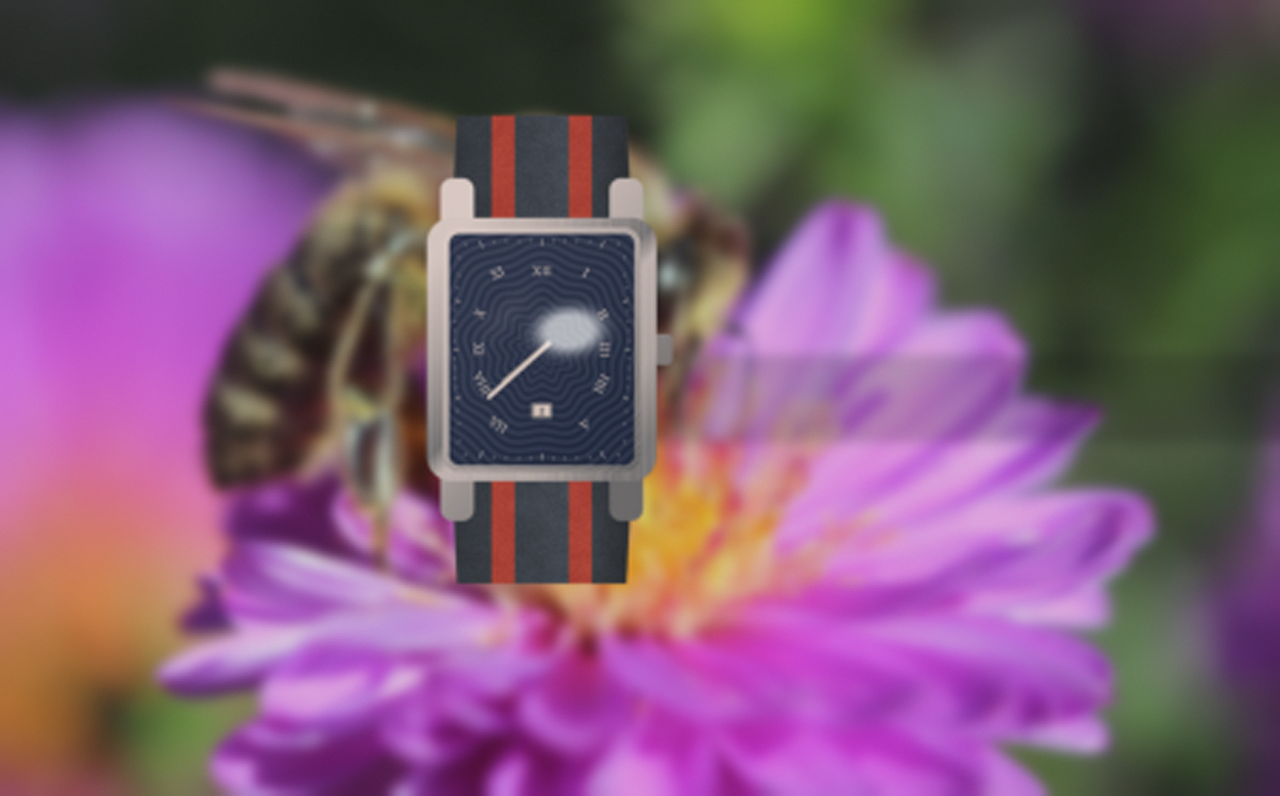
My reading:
7 h 38 min
